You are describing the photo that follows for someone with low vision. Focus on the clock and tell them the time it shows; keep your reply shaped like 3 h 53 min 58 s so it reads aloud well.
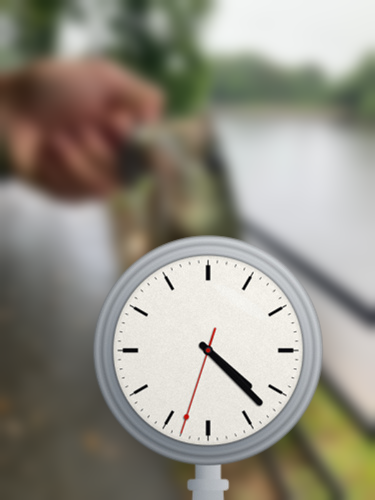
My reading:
4 h 22 min 33 s
